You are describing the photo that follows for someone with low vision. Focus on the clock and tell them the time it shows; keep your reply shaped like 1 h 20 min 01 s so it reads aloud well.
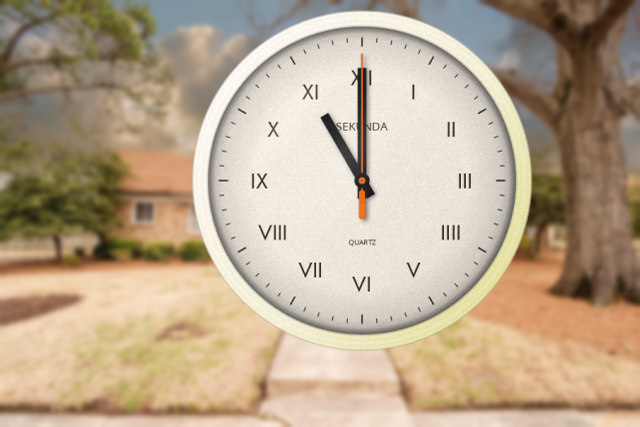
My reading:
11 h 00 min 00 s
